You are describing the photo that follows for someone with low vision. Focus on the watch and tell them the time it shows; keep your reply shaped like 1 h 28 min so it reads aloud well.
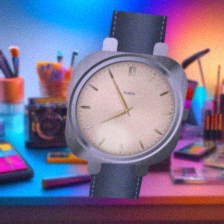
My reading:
7 h 55 min
